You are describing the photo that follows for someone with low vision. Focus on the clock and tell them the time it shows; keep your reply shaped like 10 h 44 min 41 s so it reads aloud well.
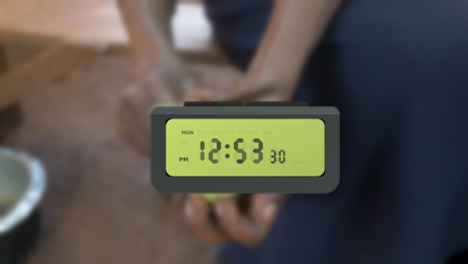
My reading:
12 h 53 min 30 s
